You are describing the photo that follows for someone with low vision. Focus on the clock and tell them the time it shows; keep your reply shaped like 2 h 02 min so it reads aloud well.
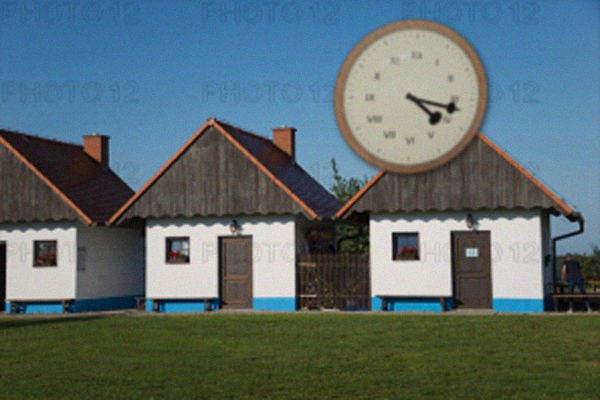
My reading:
4 h 17 min
